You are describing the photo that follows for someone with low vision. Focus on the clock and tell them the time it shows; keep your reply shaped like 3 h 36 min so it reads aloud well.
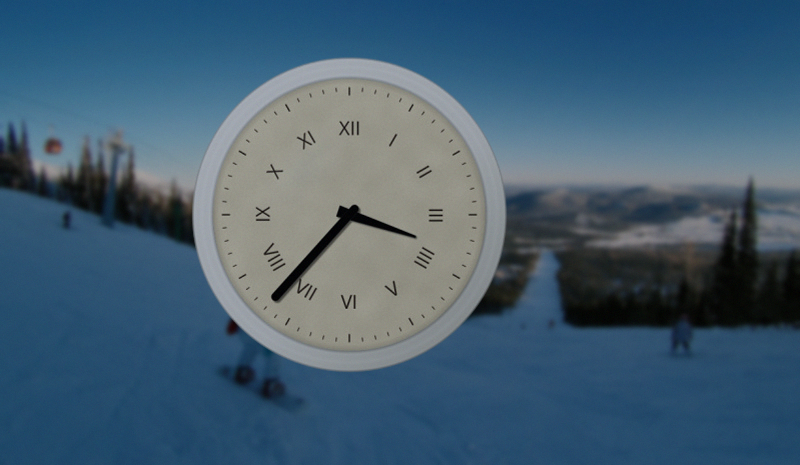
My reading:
3 h 37 min
